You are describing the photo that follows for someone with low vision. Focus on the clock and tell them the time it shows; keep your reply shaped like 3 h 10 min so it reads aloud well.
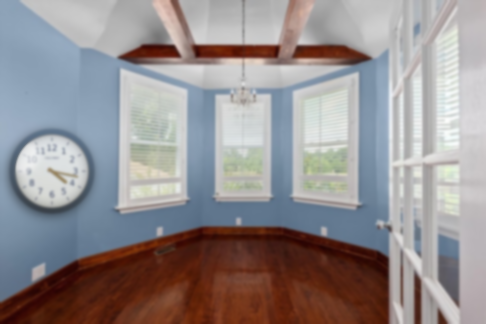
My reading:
4 h 17 min
